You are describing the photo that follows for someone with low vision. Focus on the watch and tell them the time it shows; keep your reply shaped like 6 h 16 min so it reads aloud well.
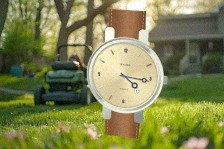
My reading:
4 h 16 min
